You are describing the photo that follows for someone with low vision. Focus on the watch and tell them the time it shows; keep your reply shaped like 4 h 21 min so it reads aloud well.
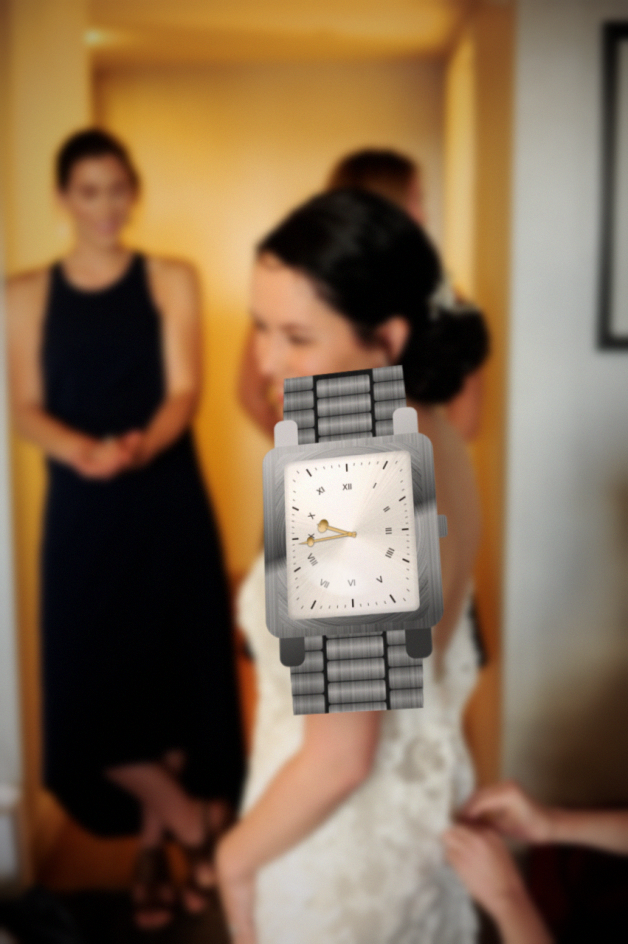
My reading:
9 h 44 min
